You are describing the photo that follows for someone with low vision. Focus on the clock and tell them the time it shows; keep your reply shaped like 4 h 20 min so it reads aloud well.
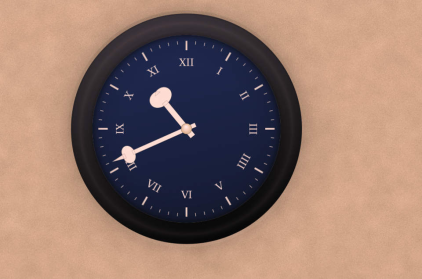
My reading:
10 h 41 min
